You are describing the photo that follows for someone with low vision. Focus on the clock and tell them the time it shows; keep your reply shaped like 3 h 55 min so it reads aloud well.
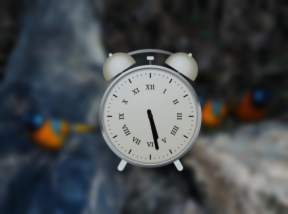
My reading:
5 h 28 min
